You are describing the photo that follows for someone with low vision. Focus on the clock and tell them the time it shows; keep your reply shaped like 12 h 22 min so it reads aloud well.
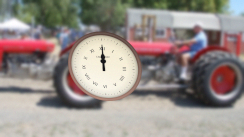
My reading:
12 h 00 min
